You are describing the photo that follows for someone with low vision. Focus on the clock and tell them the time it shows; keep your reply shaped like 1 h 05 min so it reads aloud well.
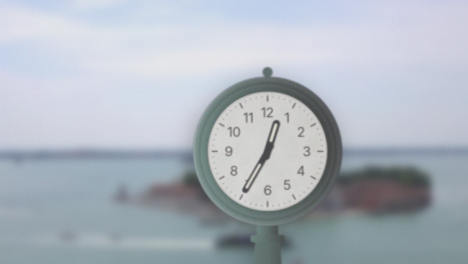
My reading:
12 h 35 min
